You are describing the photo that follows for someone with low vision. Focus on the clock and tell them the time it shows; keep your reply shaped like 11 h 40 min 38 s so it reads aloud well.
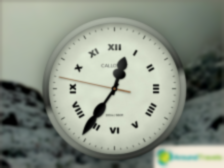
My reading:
12 h 35 min 47 s
